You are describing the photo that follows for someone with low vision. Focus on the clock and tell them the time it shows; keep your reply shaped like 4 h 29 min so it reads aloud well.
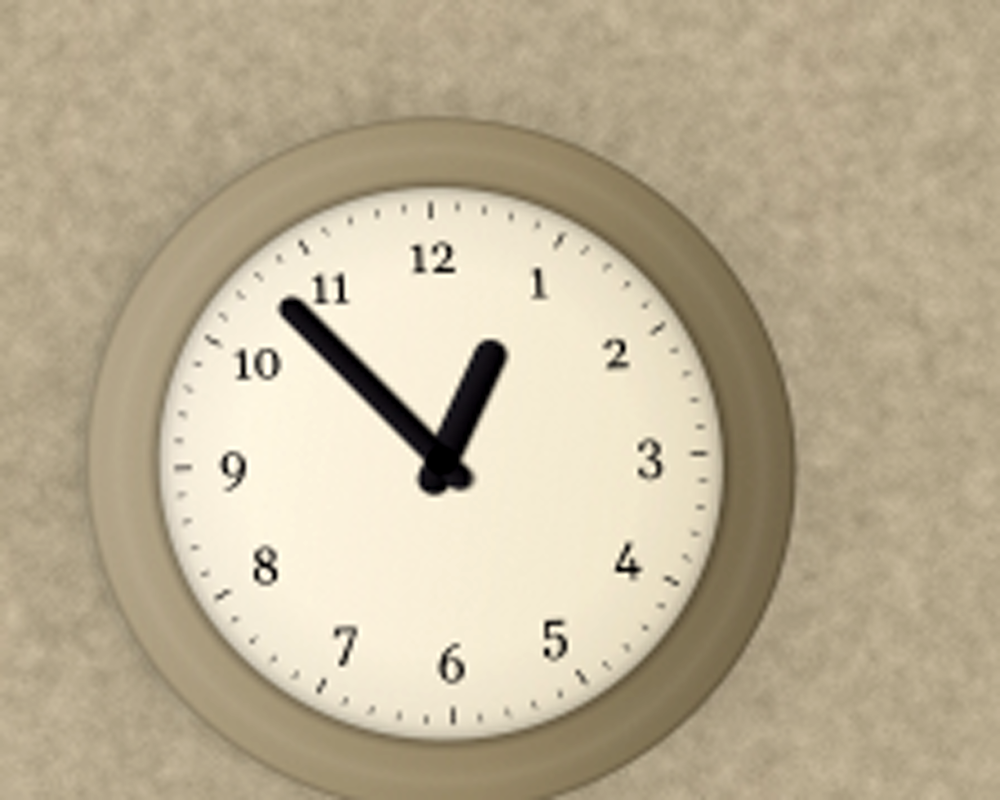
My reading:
12 h 53 min
